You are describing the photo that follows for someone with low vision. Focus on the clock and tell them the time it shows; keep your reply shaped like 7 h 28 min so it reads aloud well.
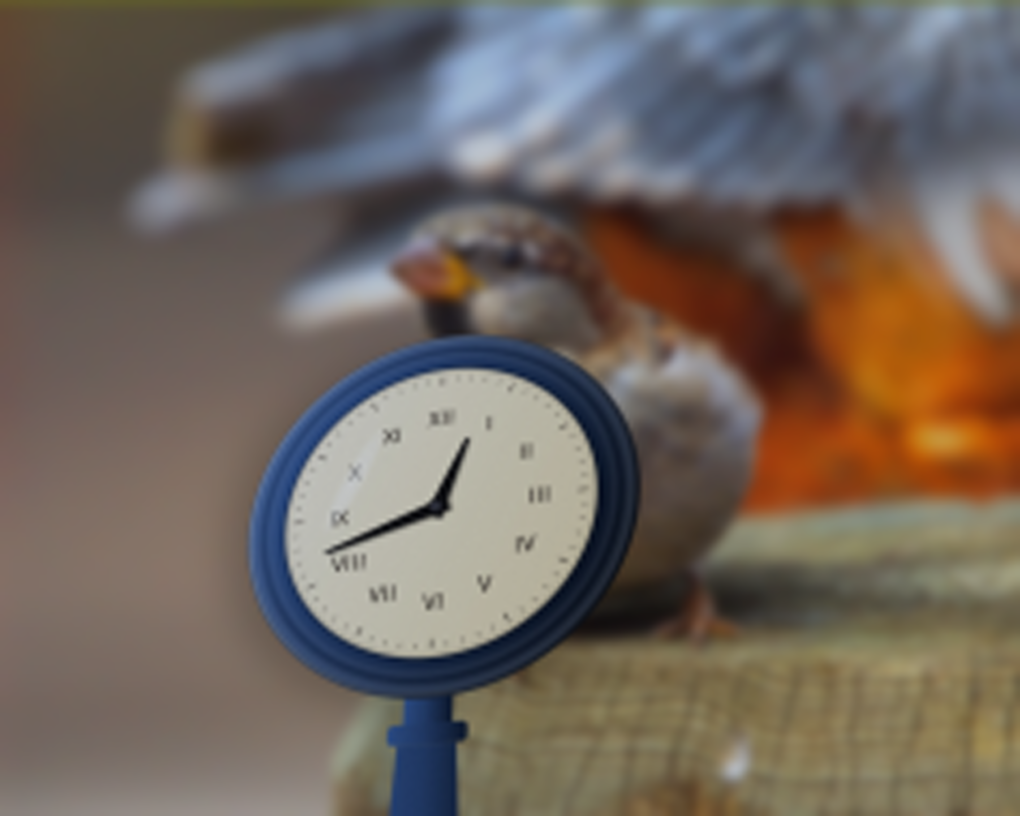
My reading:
12 h 42 min
